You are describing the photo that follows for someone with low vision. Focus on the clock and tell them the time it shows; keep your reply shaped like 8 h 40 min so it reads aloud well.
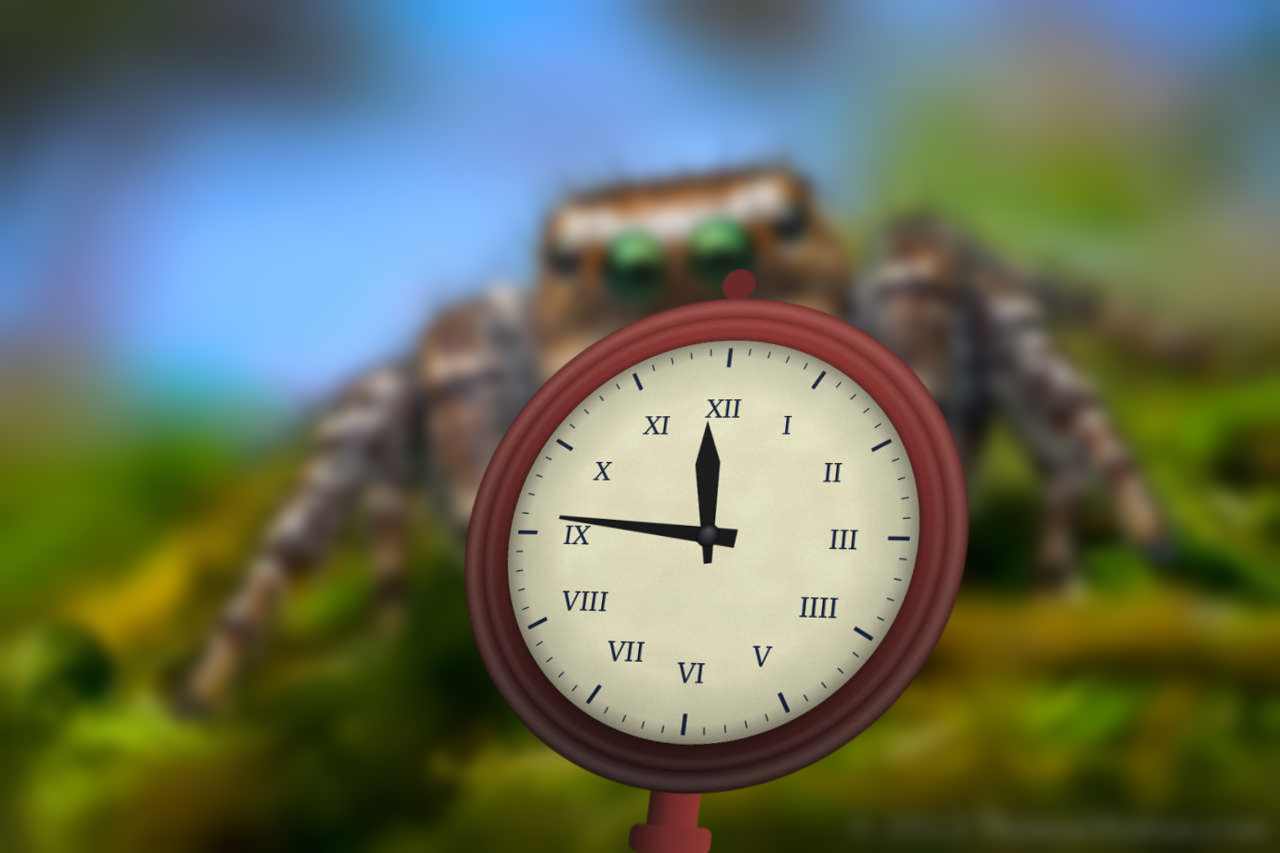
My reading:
11 h 46 min
